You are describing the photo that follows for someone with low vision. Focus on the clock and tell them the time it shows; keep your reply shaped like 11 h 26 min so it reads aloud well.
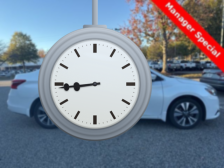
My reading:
8 h 44 min
